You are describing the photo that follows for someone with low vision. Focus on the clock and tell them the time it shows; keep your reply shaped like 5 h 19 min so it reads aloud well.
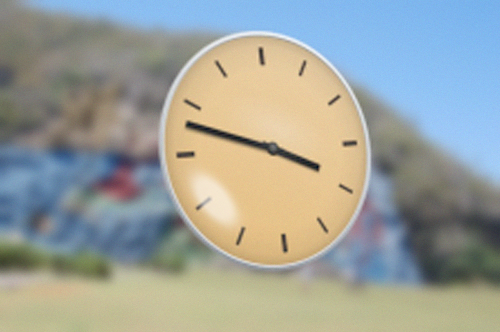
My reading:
3 h 48 min
